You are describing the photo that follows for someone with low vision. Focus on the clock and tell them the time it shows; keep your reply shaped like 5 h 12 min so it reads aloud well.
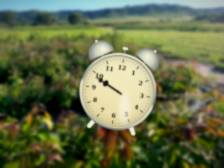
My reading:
9 h 49 min
